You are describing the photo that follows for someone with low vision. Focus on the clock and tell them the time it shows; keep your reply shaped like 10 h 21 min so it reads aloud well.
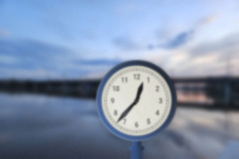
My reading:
12 h 37 min
